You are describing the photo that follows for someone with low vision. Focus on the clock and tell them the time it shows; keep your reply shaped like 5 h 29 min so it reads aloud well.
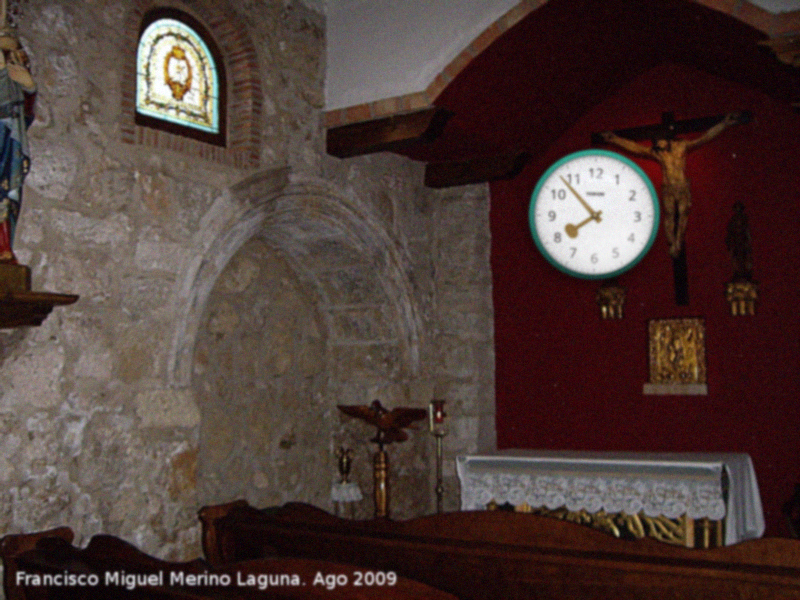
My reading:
7 h 53 min
